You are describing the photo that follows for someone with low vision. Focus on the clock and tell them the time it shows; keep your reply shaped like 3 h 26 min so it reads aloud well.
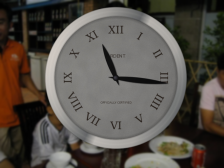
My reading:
11 h 16 min
